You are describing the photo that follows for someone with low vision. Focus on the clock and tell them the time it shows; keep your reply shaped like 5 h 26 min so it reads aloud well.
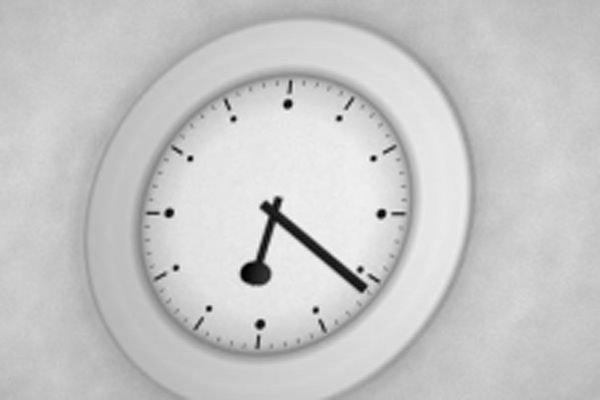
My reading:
6 h 21 min
